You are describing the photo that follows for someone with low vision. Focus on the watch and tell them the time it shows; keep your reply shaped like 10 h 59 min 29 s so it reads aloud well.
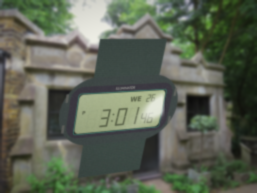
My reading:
3 h 01 min 46 s
